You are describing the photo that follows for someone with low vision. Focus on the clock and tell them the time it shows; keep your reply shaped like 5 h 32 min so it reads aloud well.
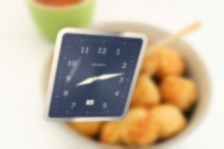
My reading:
8 h 13 min
